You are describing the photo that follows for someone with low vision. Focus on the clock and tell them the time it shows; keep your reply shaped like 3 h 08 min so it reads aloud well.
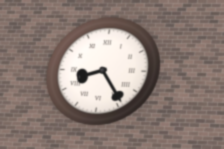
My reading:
8 h 24 min
